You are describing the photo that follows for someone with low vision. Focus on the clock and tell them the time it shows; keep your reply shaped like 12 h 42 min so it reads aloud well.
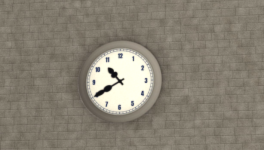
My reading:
10 h 40 min
